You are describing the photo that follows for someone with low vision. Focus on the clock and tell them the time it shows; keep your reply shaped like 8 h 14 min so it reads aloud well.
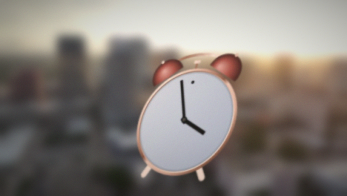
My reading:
3 h 57 min
